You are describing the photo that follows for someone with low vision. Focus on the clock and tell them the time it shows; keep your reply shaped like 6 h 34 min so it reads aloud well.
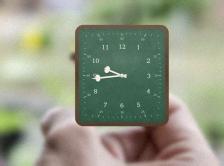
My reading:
9 h 44 min
